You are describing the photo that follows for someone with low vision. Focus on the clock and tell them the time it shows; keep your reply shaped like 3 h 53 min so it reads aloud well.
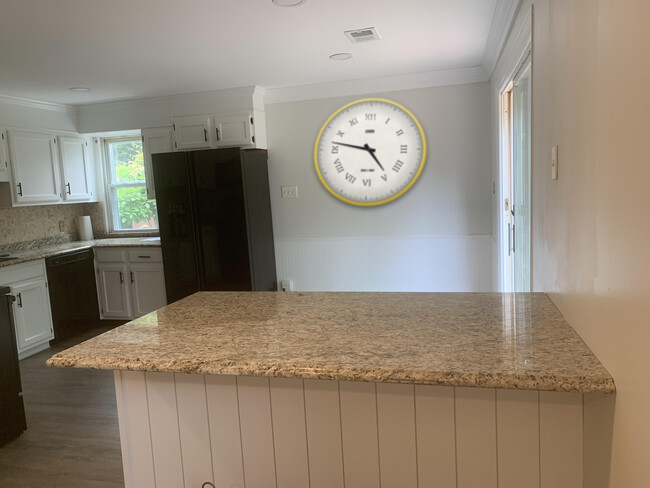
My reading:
4 h 47 min
